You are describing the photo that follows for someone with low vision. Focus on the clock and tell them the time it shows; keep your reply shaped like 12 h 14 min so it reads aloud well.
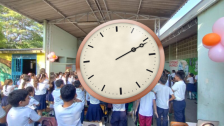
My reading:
2 h 11 min
